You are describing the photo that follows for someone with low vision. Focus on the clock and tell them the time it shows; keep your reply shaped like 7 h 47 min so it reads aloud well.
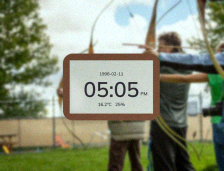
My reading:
5 h 05 min
